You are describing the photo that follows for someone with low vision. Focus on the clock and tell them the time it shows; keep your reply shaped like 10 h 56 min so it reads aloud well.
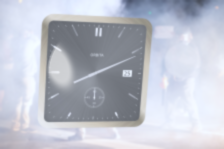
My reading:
8 h 11 min
